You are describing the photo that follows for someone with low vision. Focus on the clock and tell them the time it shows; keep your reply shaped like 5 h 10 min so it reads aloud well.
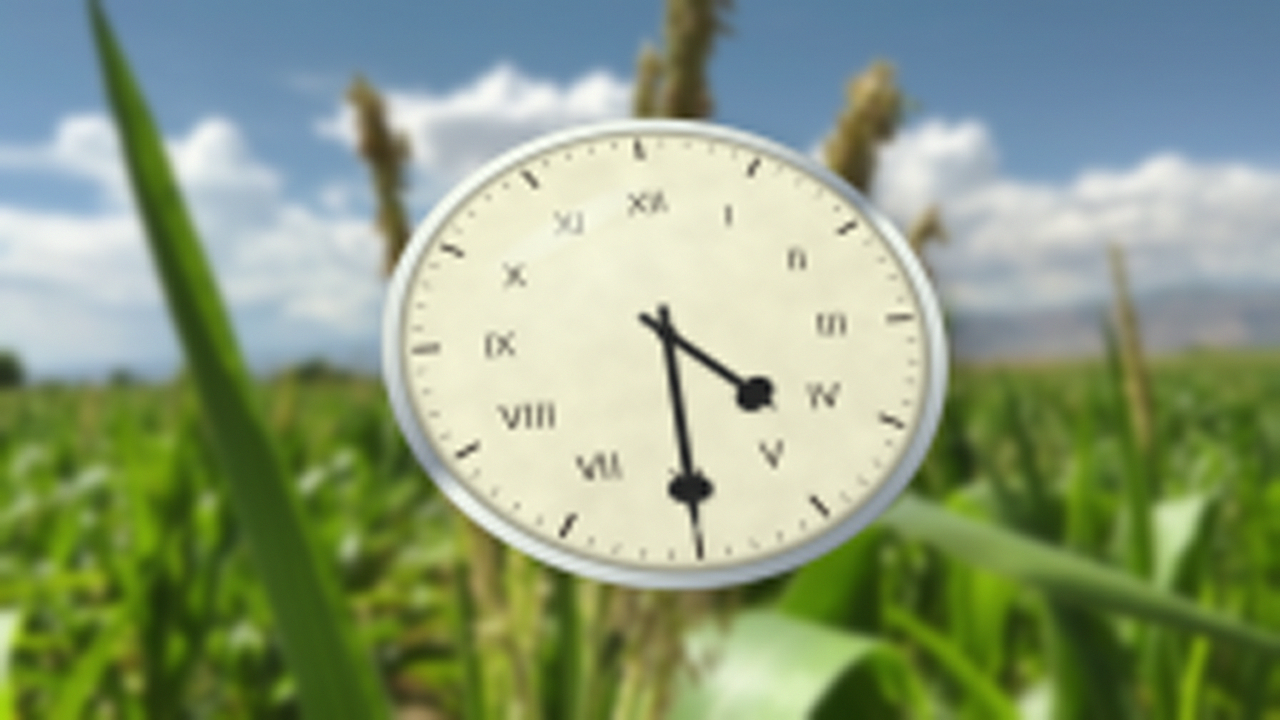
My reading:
4 h 30 min
